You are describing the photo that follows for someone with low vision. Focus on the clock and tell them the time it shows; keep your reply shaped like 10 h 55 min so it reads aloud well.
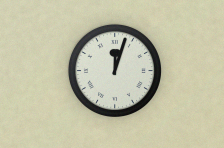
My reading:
12 h 03 min
